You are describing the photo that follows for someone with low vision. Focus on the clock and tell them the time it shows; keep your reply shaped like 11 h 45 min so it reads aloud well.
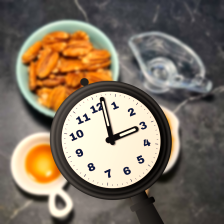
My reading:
3 h 02 min
